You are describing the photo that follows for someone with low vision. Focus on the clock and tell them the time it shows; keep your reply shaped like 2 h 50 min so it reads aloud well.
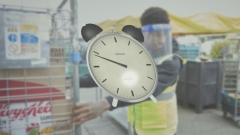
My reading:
9 h 49 min
